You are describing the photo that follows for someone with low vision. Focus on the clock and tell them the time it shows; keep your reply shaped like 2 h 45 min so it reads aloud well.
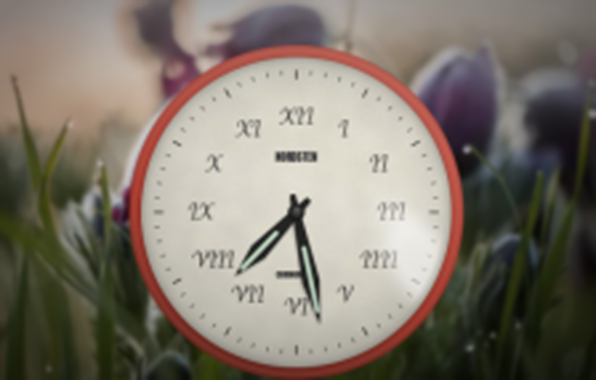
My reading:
7 h 28 min
